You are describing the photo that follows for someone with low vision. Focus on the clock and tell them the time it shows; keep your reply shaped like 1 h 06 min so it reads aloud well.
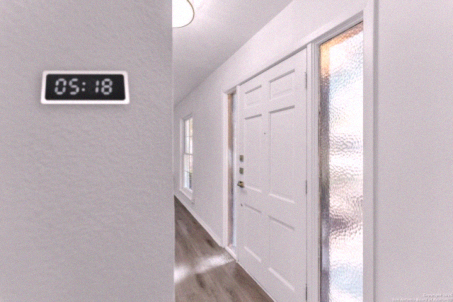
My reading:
5 h 18 min
